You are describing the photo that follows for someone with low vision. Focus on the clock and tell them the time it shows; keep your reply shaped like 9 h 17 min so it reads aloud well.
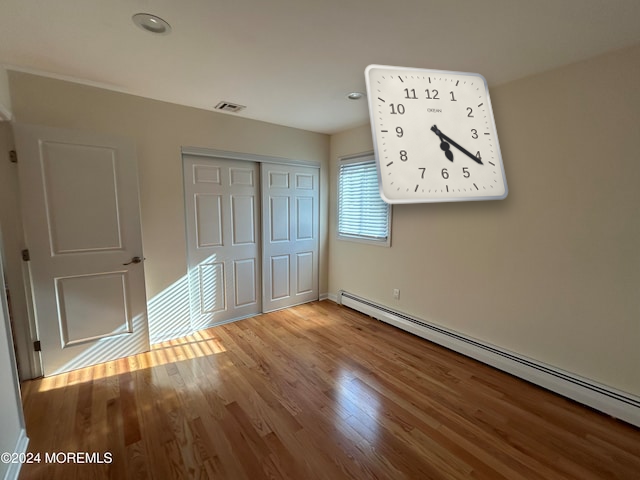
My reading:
5 h 21 min
